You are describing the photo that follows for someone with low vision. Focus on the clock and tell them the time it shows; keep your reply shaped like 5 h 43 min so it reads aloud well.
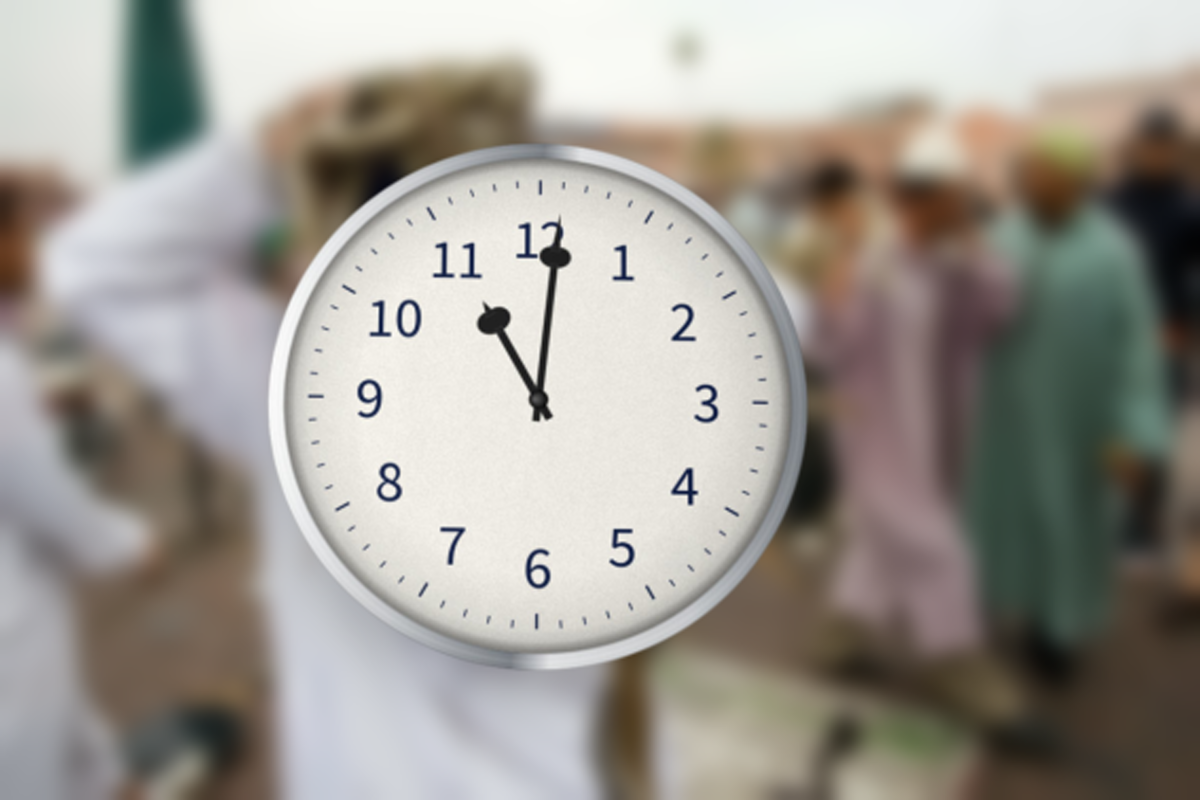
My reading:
11 h 01 min
